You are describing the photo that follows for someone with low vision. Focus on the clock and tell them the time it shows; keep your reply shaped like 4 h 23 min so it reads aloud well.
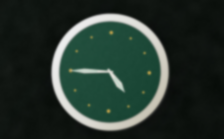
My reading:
4 h 45 min
